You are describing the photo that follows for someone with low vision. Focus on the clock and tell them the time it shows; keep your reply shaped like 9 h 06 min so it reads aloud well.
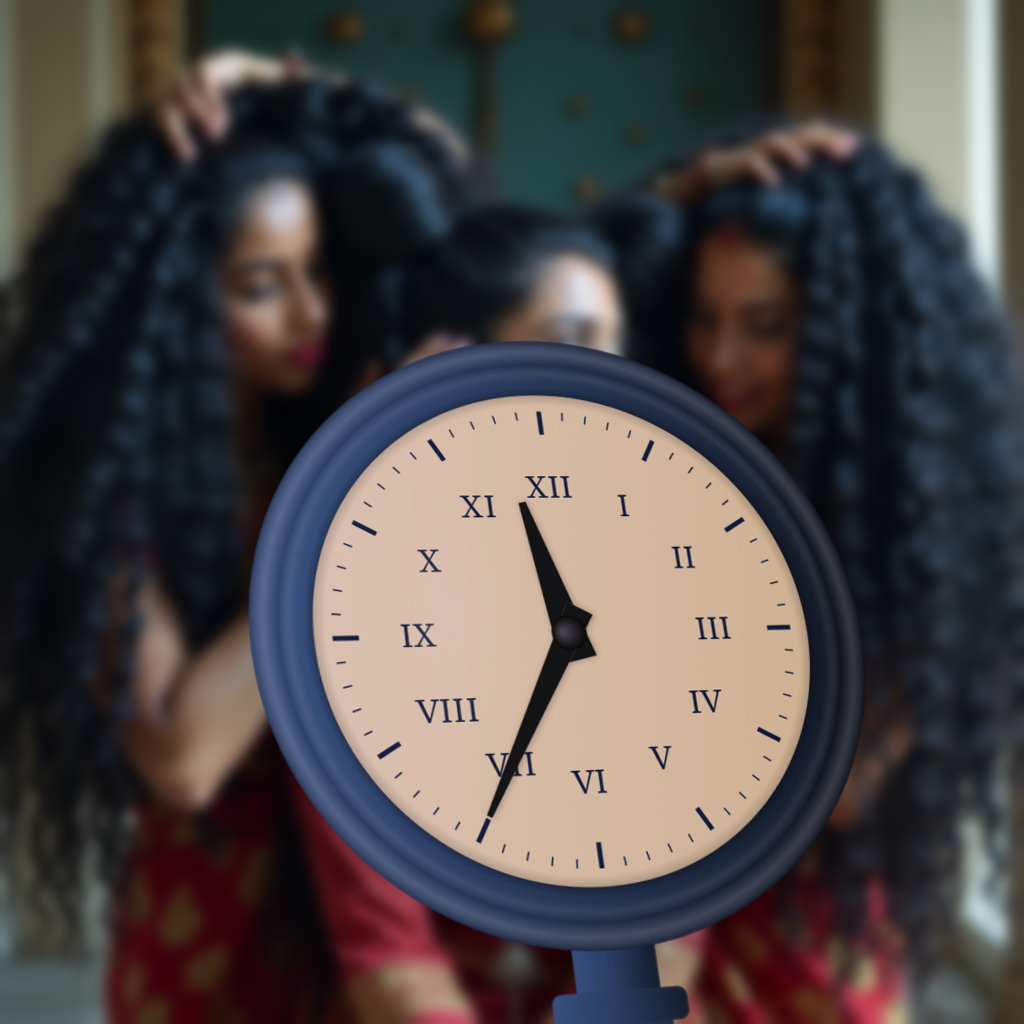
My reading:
11 h 35 min
